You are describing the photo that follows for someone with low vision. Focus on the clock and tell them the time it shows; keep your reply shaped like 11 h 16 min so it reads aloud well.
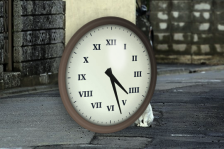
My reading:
4 h 27 min
